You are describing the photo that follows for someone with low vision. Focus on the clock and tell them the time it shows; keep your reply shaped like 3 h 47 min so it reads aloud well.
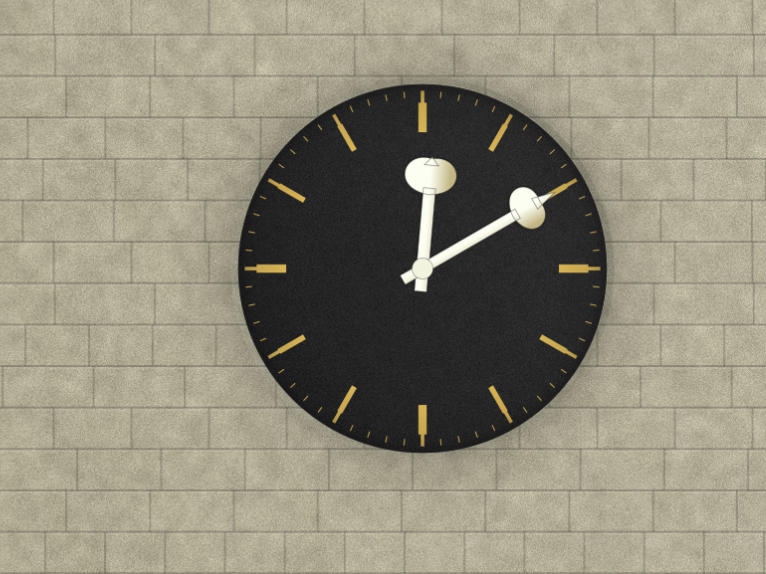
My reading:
12 h 10 min
